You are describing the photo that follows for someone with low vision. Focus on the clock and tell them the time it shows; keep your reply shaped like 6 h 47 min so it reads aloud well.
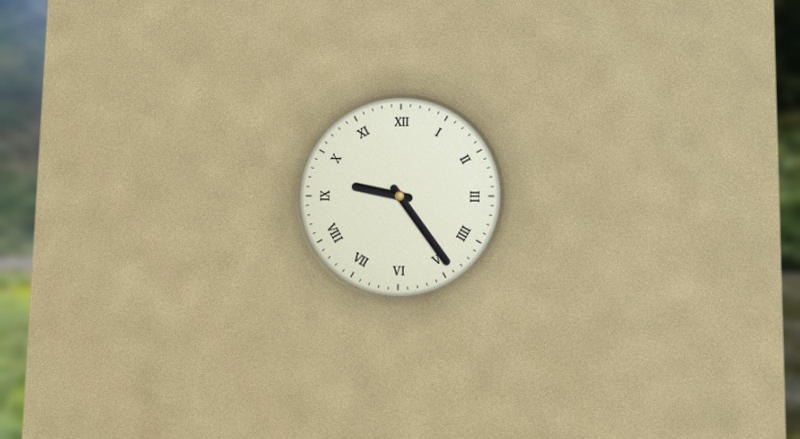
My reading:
9 h 24 min
